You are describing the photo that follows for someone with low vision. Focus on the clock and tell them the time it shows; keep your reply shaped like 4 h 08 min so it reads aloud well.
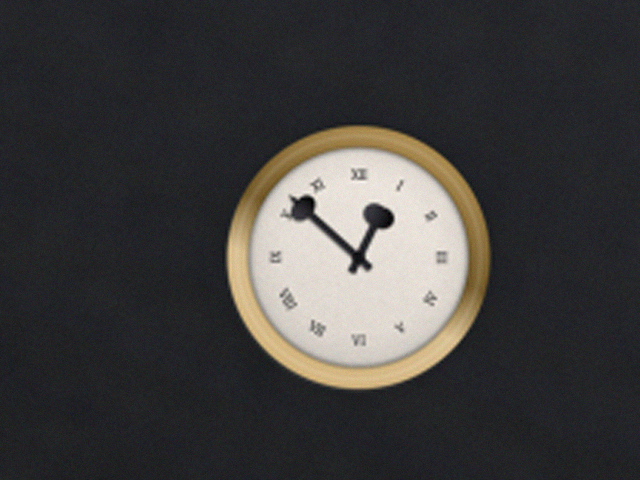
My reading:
12 h 52 min
